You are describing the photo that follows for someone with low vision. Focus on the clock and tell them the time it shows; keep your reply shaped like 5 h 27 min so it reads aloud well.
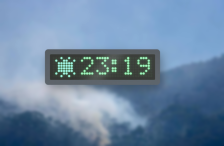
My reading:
23 h 19 min
